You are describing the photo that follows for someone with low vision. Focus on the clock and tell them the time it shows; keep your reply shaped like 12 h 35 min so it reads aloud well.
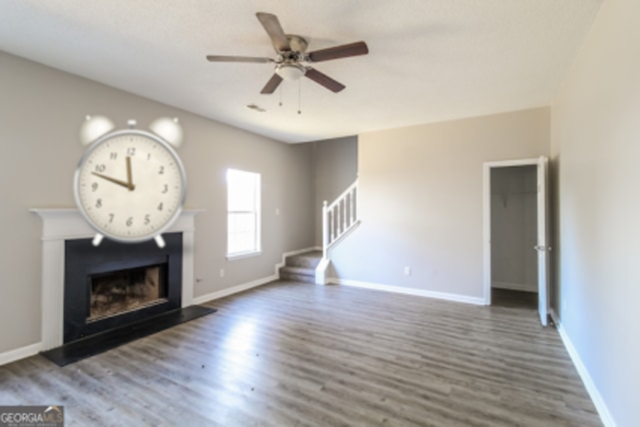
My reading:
11 h 48 min
